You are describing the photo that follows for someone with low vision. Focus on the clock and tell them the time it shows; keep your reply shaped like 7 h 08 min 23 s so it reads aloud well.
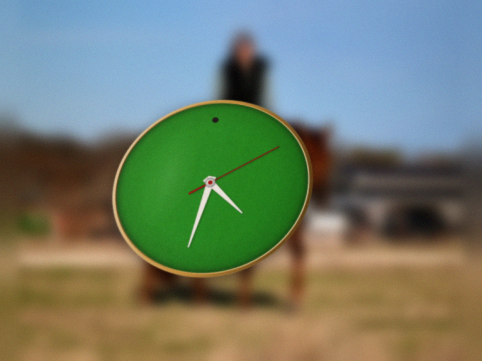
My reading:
4 h 32 min 10 s
